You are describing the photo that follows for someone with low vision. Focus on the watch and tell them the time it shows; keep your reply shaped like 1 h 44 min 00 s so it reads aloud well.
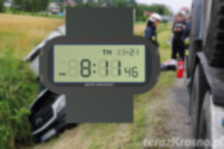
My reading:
8 h 11 min 46 s
